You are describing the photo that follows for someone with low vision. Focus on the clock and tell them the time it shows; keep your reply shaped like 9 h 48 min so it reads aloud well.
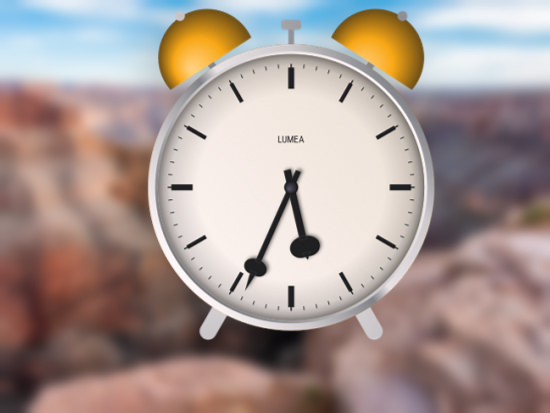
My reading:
5 h 34 min
